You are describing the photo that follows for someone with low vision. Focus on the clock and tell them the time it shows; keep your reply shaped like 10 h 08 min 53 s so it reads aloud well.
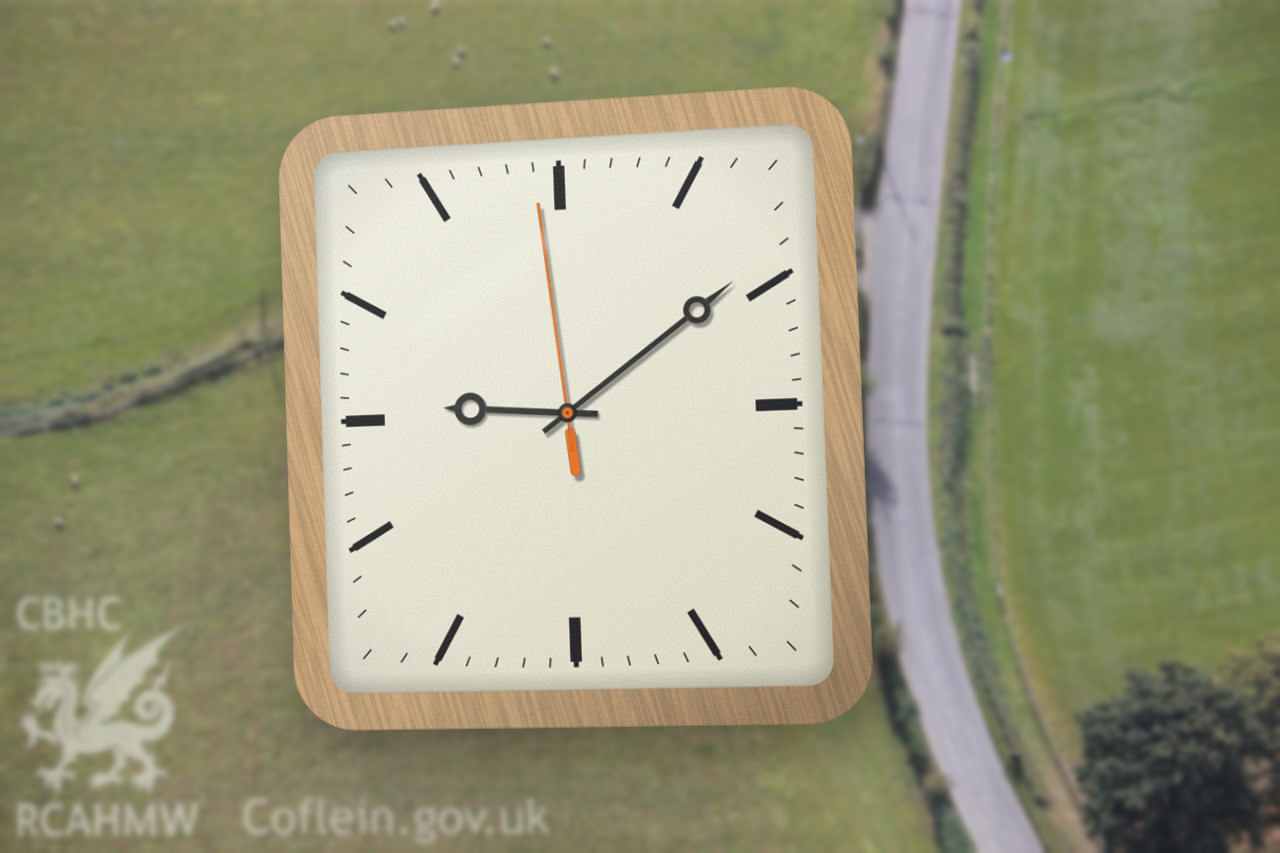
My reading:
9 h 08 min 59 s
